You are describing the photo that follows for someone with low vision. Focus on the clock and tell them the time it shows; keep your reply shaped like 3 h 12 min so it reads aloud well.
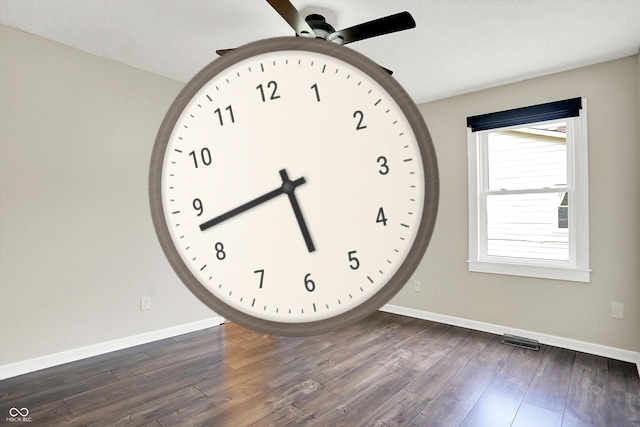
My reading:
5 h 43 min
